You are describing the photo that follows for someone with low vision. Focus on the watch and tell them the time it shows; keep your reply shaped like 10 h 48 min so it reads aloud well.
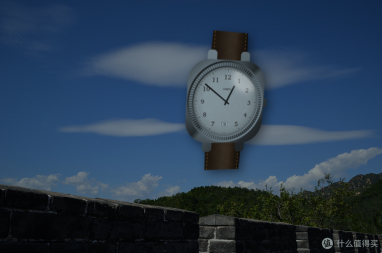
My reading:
12 h 51 min
